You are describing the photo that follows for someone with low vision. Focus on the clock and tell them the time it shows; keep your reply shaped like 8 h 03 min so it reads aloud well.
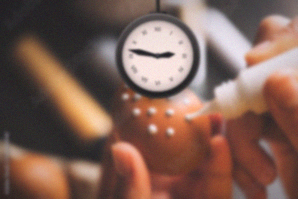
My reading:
2 h 47 min
